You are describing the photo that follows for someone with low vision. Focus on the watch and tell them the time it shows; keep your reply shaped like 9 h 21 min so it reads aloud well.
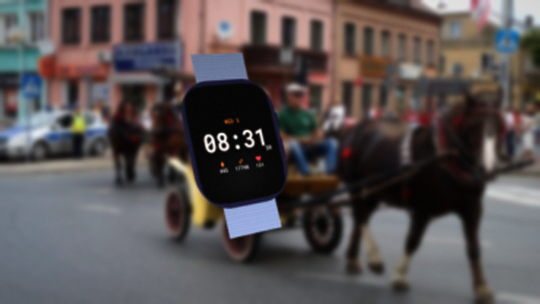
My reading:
8 h 31 min
